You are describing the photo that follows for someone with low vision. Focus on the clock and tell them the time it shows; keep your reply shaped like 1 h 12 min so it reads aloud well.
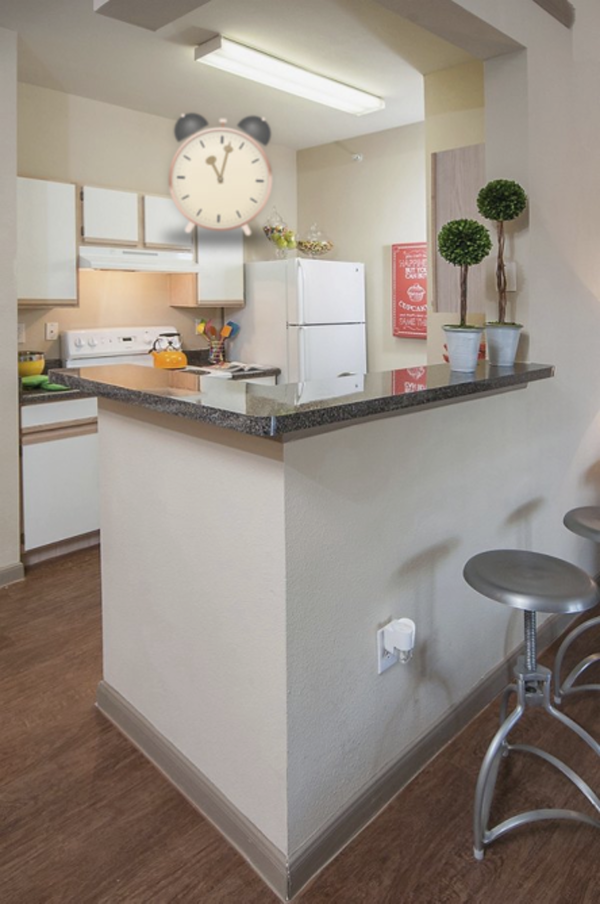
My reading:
11 h 02 min
